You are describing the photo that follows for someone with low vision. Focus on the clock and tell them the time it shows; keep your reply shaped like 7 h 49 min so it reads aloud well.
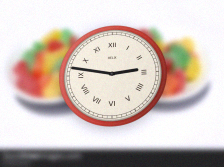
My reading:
2 h 47 min
